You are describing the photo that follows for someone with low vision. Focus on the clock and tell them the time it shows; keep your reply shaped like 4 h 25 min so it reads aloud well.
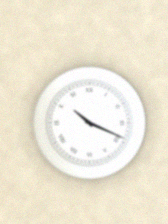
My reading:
10 h 19 min
